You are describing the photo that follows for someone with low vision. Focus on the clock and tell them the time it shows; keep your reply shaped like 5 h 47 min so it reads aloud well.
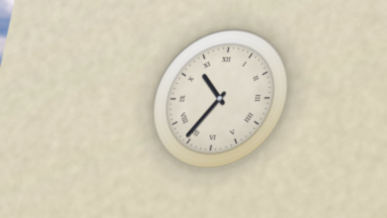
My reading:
10 h 36 min
